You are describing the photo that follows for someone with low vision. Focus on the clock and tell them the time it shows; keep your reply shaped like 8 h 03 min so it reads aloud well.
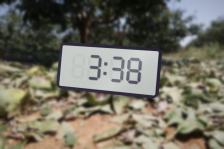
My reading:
3 h 38 min
